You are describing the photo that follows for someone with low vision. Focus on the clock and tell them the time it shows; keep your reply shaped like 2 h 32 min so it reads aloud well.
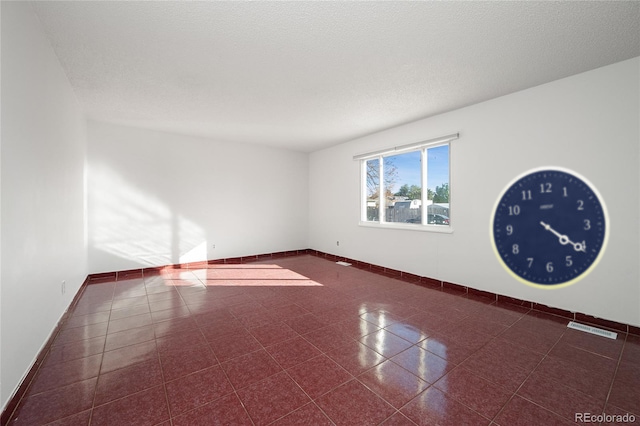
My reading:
4 h 21 min
